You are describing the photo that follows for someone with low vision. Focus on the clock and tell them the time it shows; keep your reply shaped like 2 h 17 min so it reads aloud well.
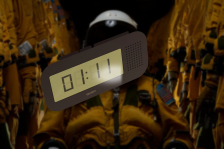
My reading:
1 h 11 min
